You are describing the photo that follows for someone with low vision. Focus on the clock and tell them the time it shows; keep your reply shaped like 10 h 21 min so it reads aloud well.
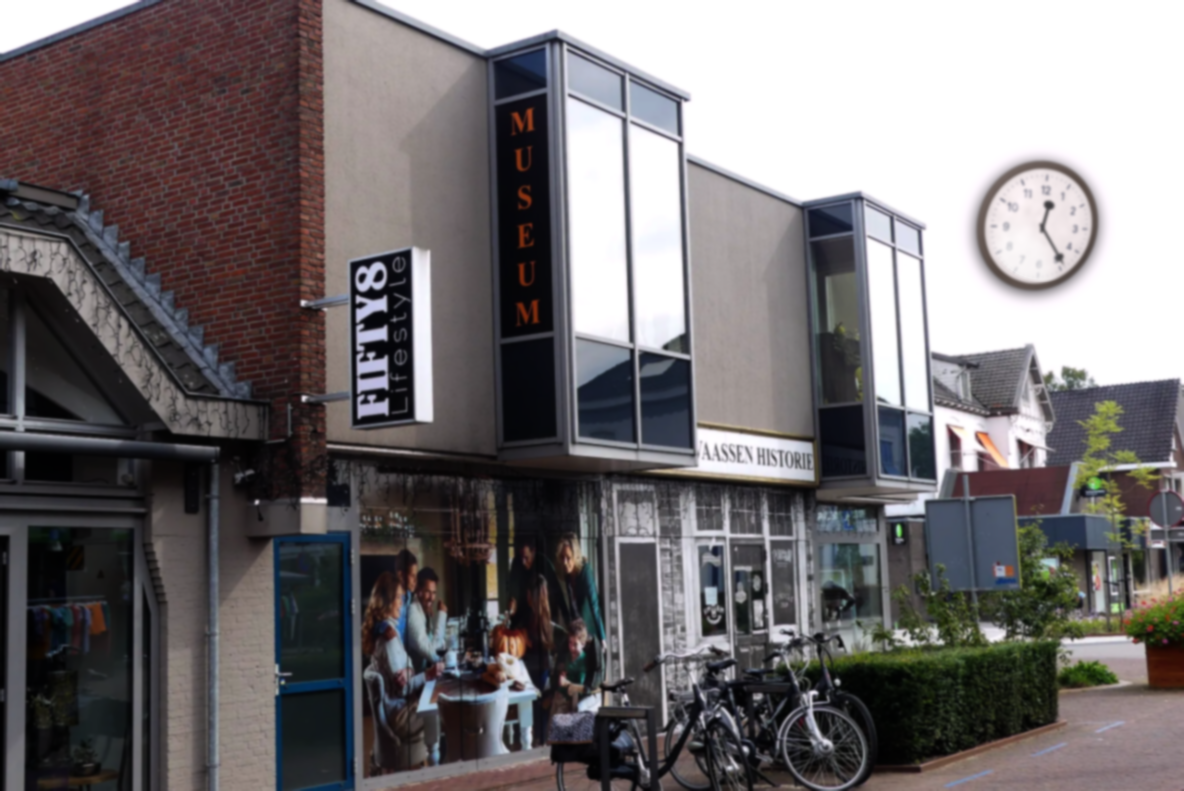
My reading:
12 h 24 min
